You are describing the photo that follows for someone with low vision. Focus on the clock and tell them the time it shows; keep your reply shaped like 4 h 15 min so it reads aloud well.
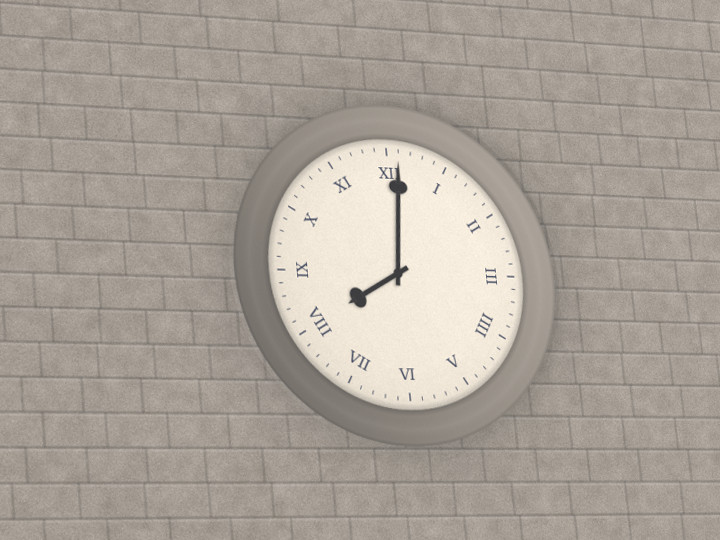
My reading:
8 h 01 min
